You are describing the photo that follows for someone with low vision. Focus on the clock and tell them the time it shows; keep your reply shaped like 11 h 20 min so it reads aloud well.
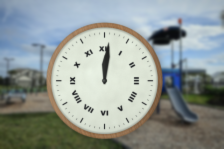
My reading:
12 h 01 min
